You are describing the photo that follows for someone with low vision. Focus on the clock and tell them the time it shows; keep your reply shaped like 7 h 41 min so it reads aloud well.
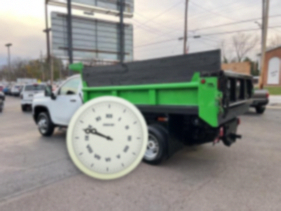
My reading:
9 h 48 min
